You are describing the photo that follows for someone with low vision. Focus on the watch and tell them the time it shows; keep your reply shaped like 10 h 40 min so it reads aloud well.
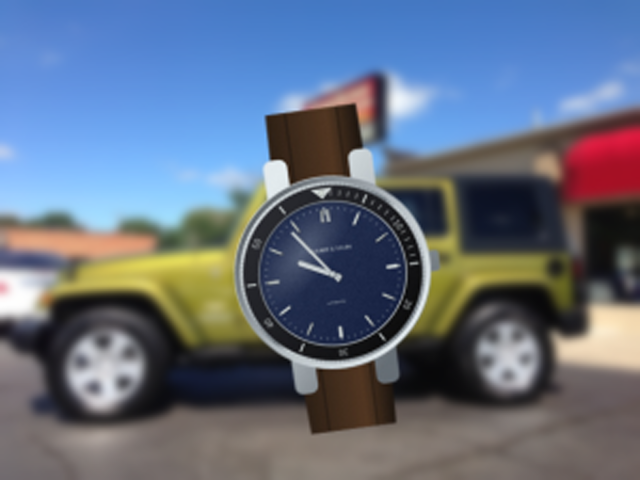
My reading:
9 h 54 min
